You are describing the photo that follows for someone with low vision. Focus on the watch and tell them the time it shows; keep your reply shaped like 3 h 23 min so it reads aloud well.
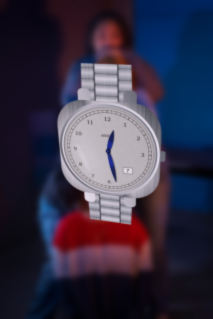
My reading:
12 h 28 min
